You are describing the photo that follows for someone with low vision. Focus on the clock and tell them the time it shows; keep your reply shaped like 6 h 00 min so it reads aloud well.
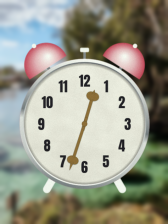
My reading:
12 h 33 min
